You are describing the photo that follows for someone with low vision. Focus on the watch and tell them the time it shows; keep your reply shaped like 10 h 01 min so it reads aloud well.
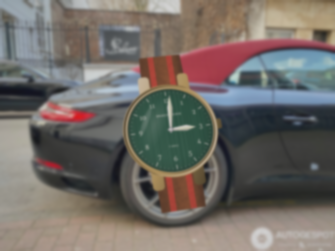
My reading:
3 h 01 min
